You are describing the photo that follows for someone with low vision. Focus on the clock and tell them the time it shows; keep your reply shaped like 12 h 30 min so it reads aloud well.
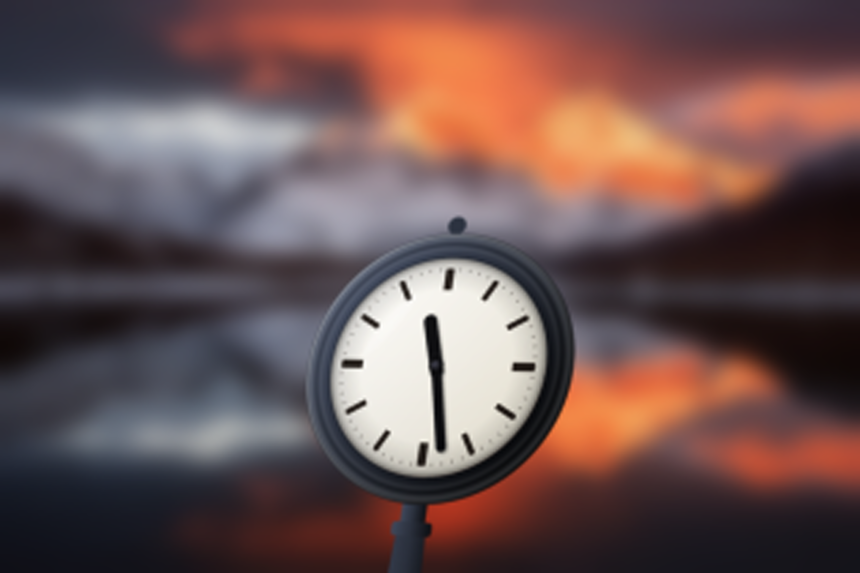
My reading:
11 h 28 min
